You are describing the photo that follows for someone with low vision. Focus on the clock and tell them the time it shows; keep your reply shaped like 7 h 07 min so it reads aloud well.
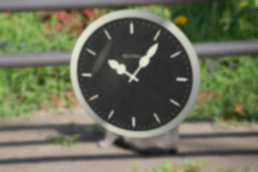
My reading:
10 h 06 min
